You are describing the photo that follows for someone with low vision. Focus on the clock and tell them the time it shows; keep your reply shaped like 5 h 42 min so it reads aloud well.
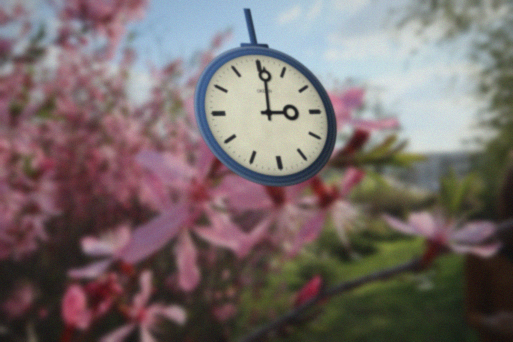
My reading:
3 h 01 min
